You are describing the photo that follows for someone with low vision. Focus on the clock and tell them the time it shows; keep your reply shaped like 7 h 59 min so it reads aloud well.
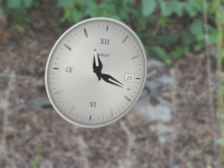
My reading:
11 h 18 min
